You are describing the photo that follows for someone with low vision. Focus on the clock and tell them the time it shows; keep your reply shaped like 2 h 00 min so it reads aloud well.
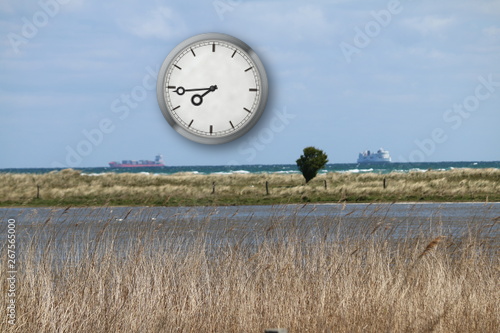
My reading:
7 h 44 min
